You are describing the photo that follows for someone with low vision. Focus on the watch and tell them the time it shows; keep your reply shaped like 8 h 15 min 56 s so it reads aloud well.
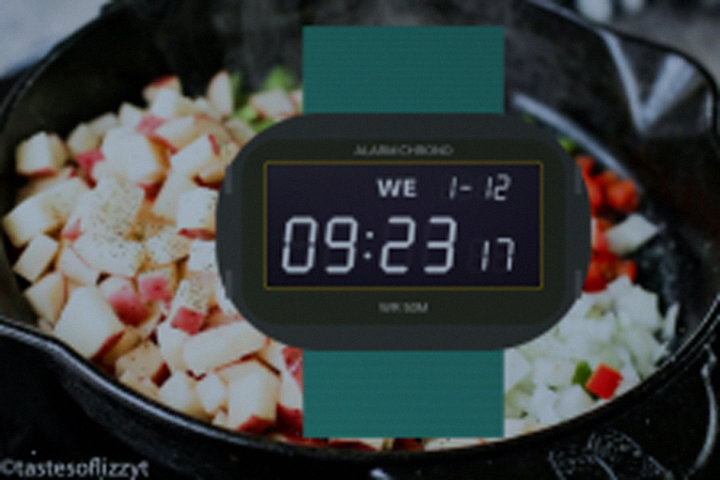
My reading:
9 h 23 min 17 s
